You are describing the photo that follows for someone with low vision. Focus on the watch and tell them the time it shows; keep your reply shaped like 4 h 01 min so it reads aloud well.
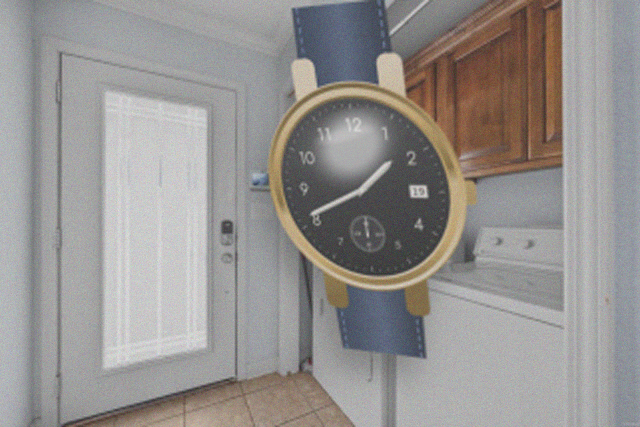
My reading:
1 h 41 min
